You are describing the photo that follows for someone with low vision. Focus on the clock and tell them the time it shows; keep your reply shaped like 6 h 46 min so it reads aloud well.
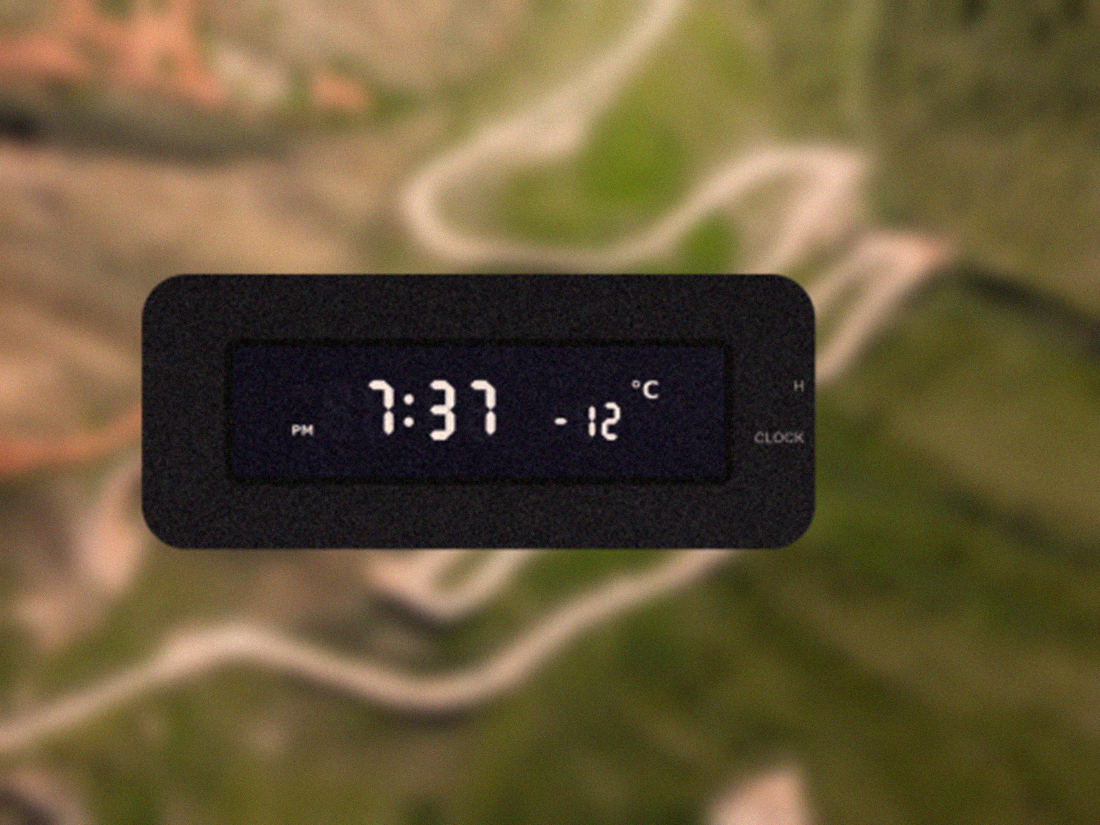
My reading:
7 h 37 min
